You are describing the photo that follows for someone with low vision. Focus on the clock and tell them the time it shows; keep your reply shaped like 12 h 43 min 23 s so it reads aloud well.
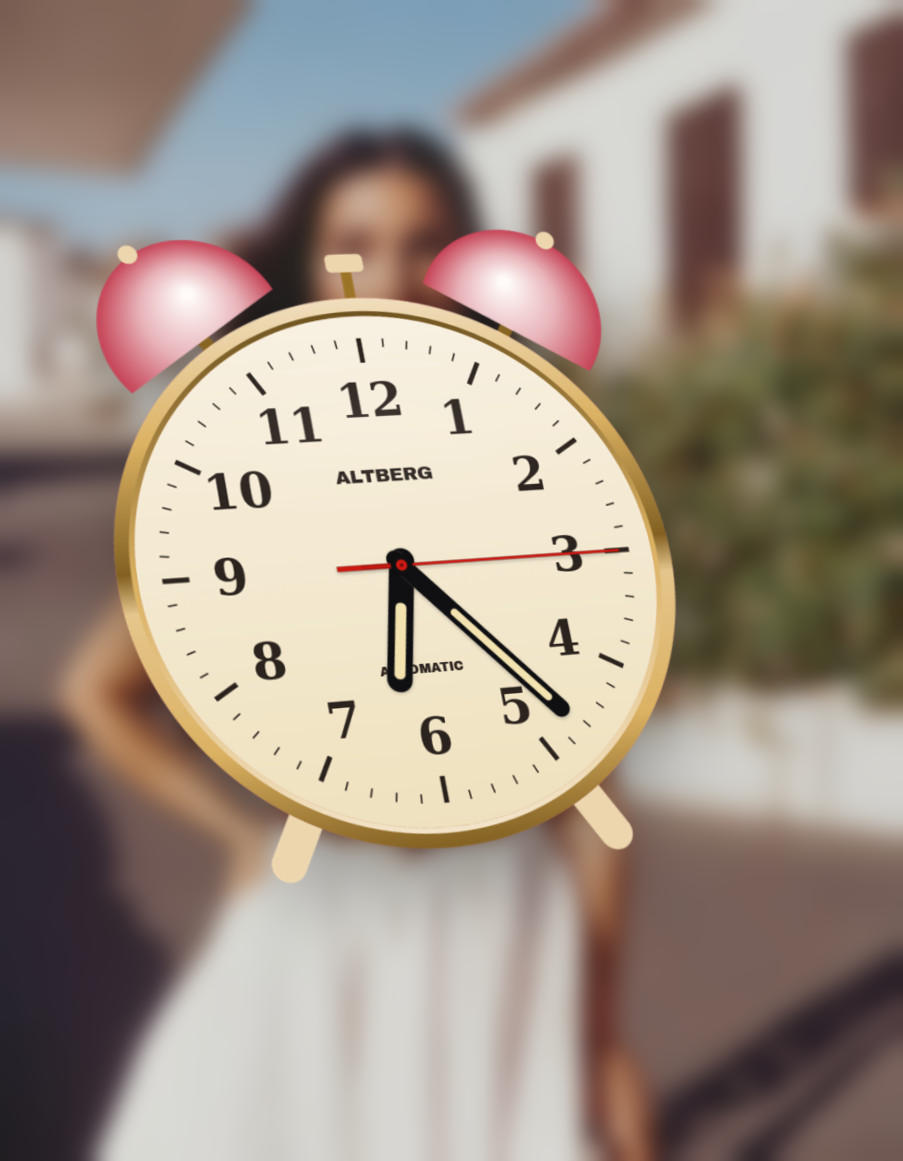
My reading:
6 h 23 min 15 s
